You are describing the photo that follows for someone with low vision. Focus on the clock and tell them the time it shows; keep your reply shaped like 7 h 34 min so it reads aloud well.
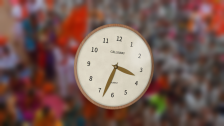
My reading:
3 h 33 min
